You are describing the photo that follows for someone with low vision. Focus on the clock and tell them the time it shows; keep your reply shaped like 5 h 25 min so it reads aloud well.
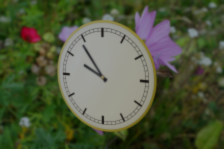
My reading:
9 h 54 min
